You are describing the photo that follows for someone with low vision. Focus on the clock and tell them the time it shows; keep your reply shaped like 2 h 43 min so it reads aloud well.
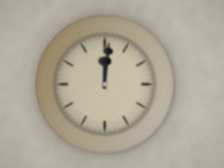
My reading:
12 h 01 min
